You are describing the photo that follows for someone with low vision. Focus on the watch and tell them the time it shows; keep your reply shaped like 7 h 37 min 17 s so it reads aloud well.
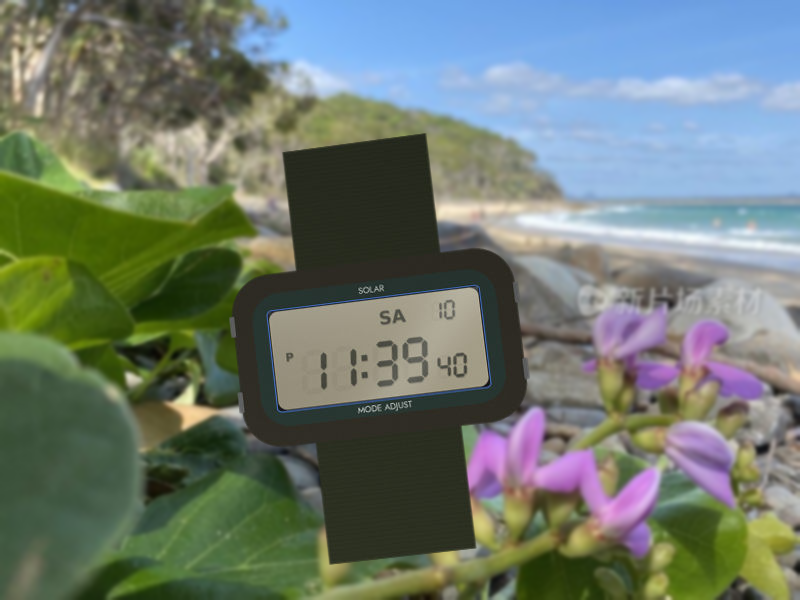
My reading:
11 h 39 min 40 s
